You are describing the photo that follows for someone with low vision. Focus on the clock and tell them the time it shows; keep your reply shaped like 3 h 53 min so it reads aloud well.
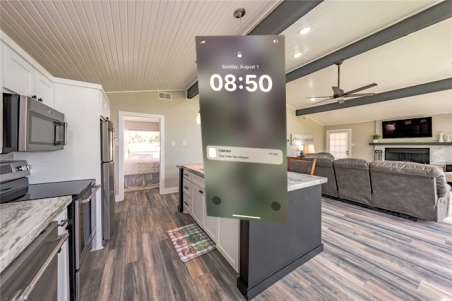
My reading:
8 h 50 min
